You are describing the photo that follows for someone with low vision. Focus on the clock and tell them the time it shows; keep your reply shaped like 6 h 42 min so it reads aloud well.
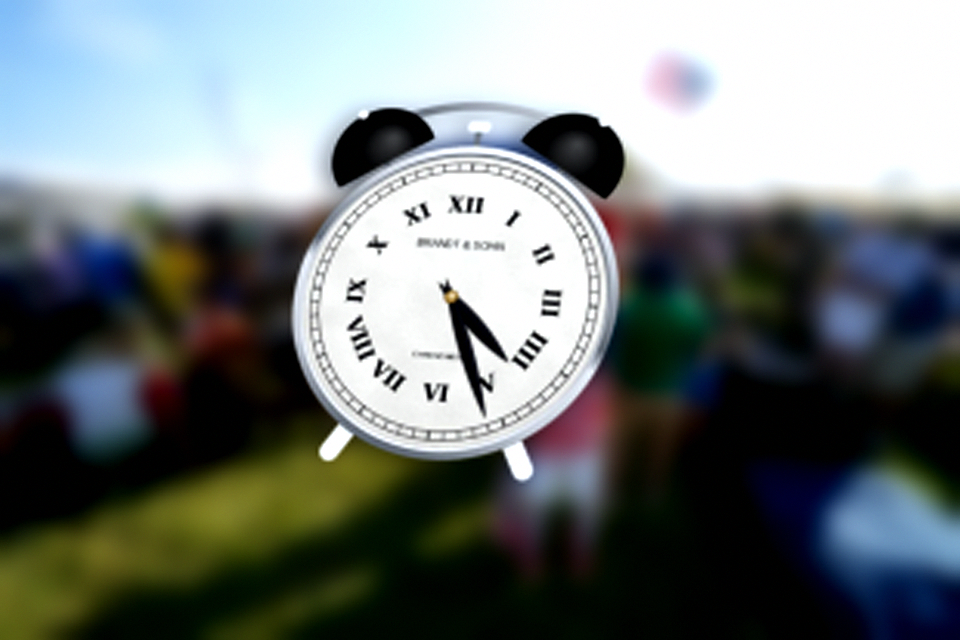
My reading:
4 h 26 min
